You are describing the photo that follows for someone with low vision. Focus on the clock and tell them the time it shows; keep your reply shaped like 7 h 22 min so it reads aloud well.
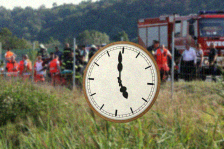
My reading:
4 h 59 min
